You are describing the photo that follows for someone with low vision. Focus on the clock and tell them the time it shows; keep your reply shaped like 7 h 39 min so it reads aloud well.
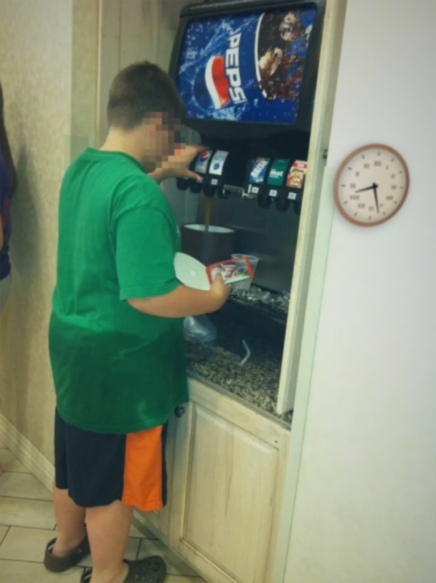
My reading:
8 h 27 min
